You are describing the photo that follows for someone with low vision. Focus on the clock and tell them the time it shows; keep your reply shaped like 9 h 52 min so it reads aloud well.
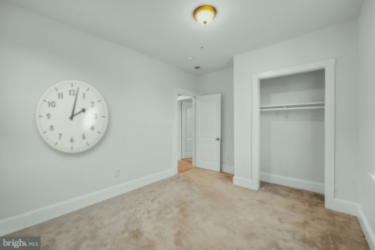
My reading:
2 h 02 min
